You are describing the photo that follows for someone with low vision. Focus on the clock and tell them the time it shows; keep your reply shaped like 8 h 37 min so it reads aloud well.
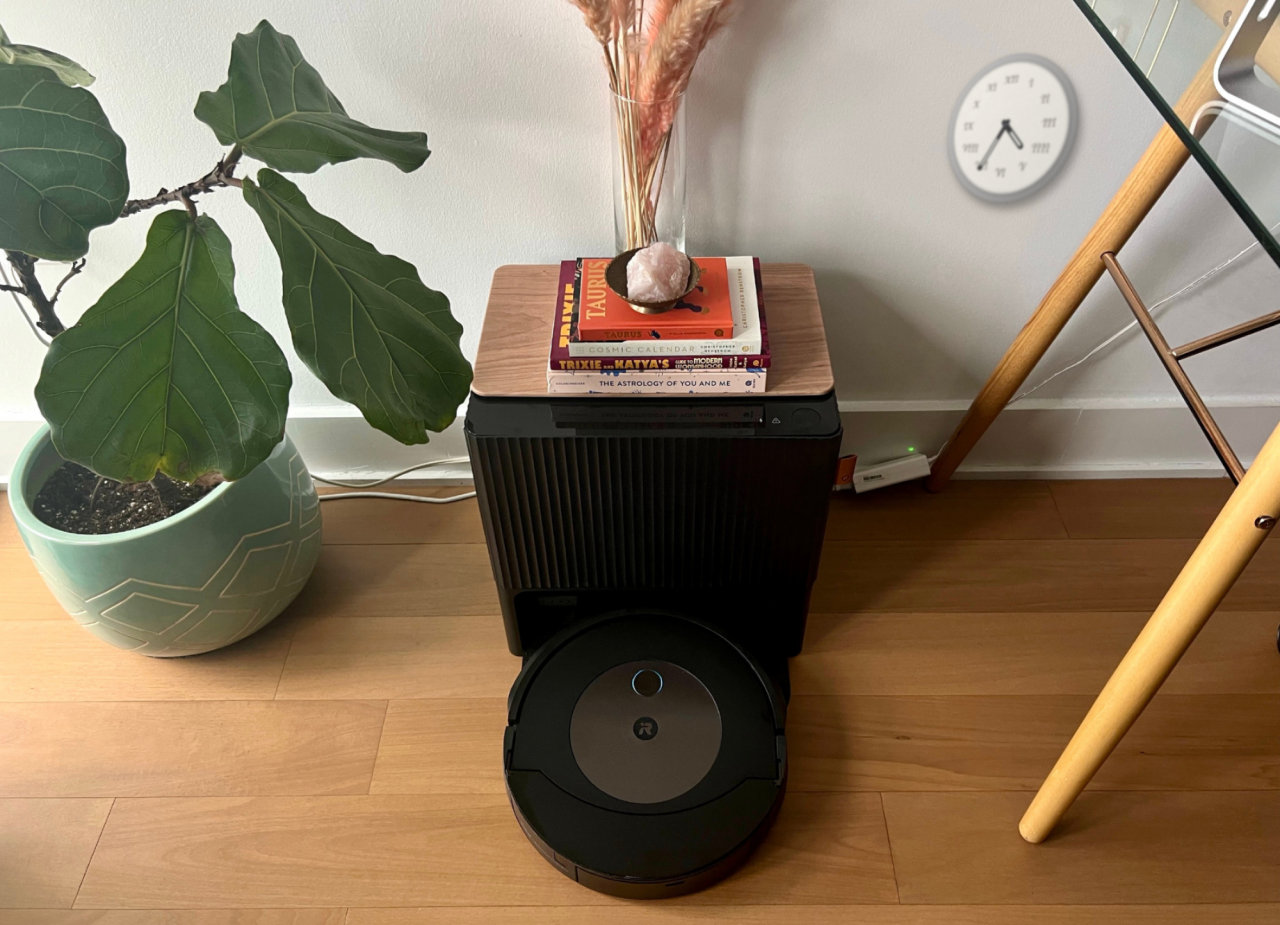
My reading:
4 h 35 min
